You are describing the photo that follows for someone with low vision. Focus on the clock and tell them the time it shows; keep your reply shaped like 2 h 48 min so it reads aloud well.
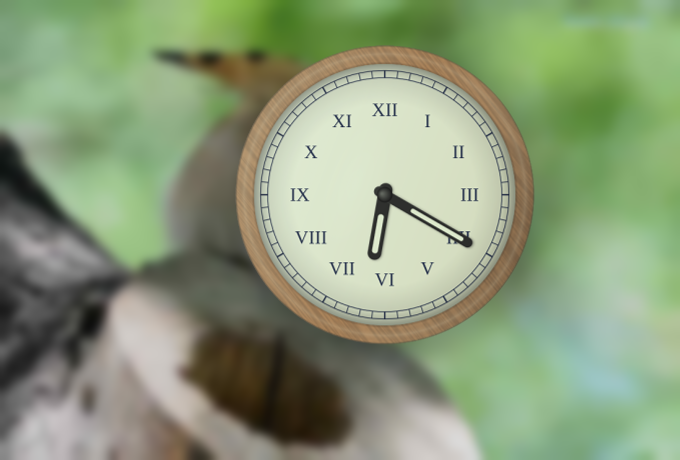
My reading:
6 h 20 min
